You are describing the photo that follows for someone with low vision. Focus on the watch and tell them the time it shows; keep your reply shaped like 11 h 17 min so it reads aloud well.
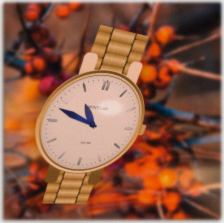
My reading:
10 h 48 min
